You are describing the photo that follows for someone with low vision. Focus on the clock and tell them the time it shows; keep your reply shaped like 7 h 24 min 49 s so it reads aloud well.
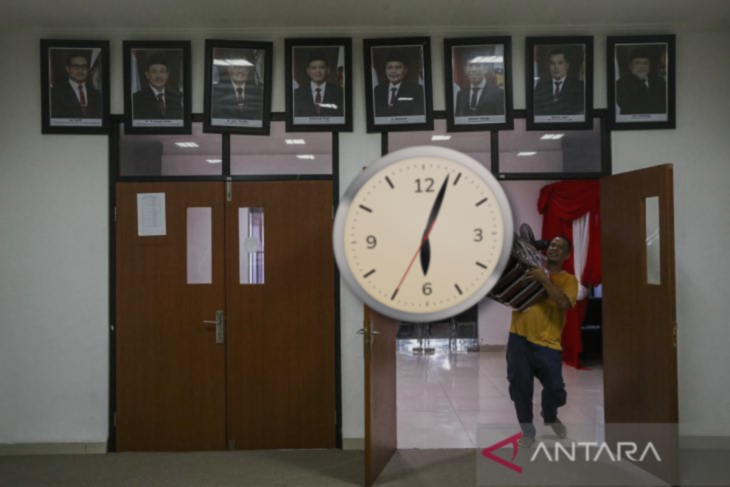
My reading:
6 h 03 min 35 s
